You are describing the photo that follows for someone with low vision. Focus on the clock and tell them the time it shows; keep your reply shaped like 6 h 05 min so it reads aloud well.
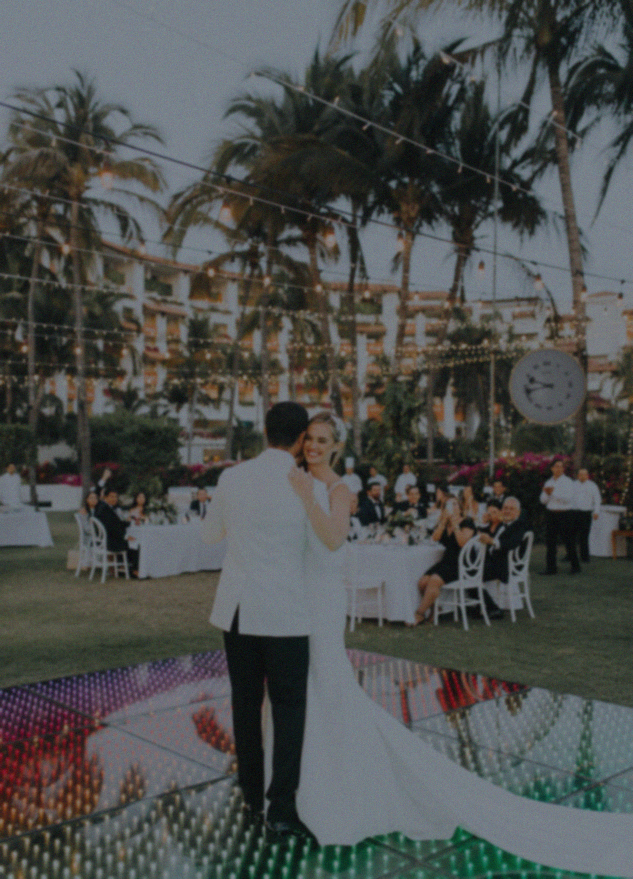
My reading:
9 h 43 min
